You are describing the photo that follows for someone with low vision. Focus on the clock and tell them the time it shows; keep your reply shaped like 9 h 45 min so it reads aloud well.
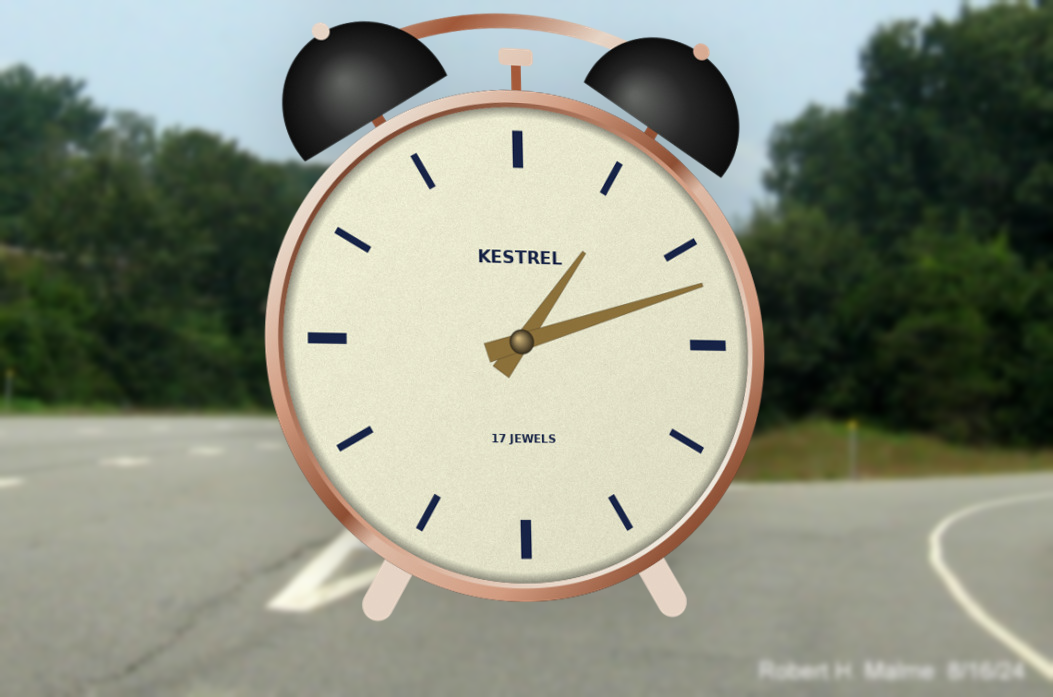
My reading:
1 h 12 min
